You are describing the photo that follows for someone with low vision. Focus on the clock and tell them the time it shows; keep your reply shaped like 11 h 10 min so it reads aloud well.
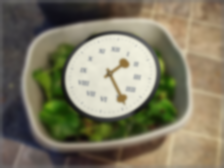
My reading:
1 h 24 min
